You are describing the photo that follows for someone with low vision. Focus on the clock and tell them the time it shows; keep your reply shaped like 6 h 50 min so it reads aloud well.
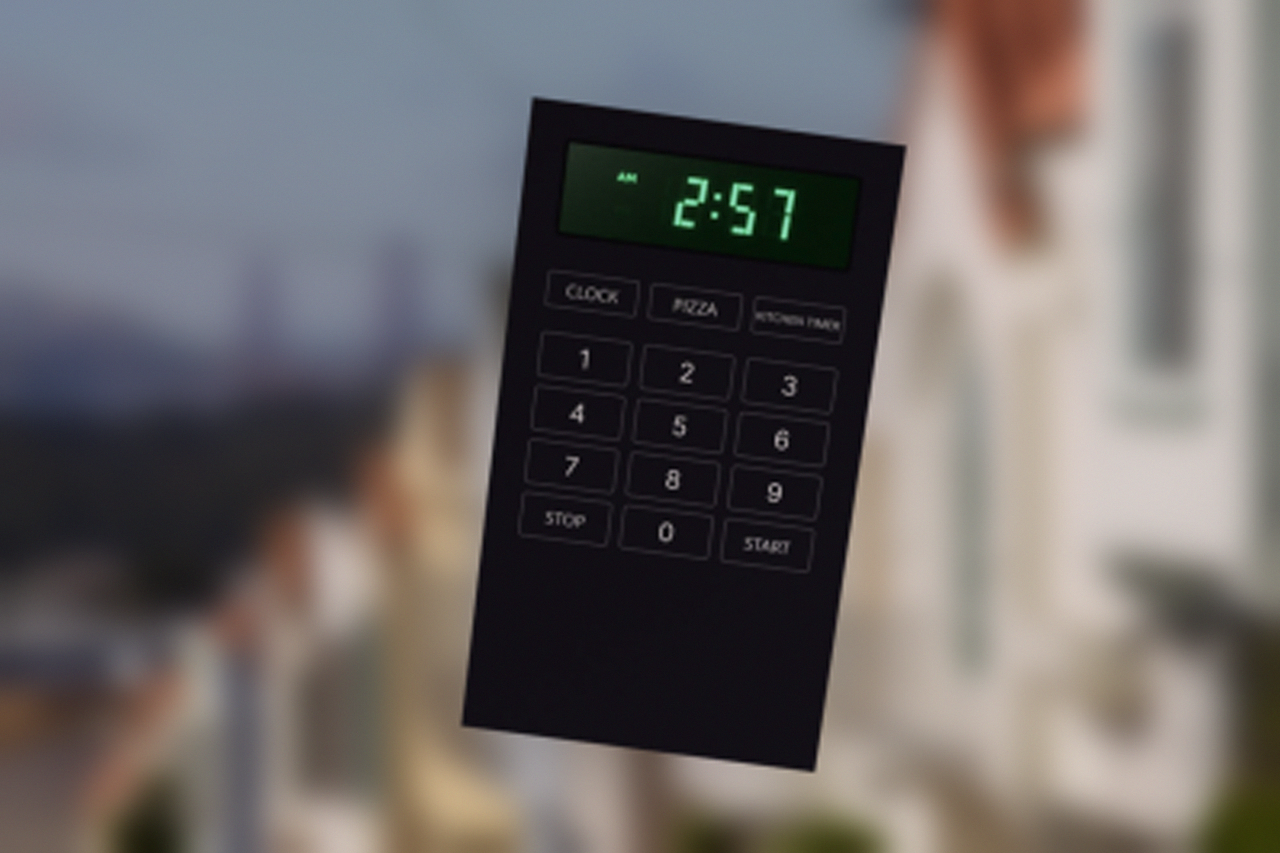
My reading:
2 h 57 min
